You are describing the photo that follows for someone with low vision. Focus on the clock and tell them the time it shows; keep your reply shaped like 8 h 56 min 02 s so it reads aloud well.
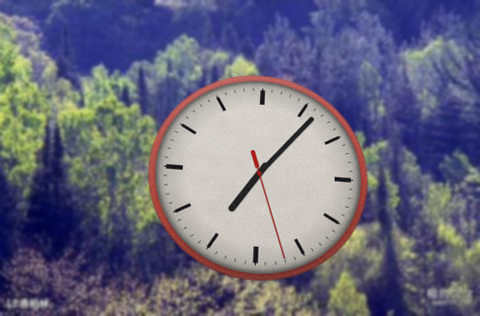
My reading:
7 h 06 min 27 s
